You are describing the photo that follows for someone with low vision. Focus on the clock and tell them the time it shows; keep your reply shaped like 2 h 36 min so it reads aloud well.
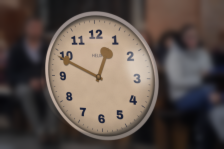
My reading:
12 h 49 min
